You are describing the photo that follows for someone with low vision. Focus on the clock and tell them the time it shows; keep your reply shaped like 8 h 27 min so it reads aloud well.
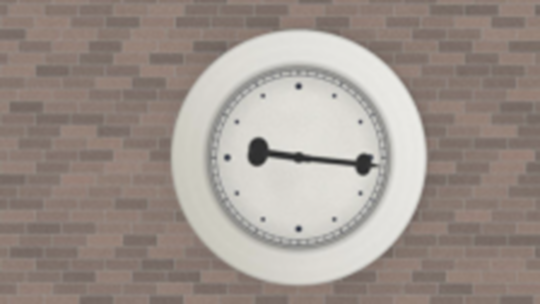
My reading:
9 h 16 min
